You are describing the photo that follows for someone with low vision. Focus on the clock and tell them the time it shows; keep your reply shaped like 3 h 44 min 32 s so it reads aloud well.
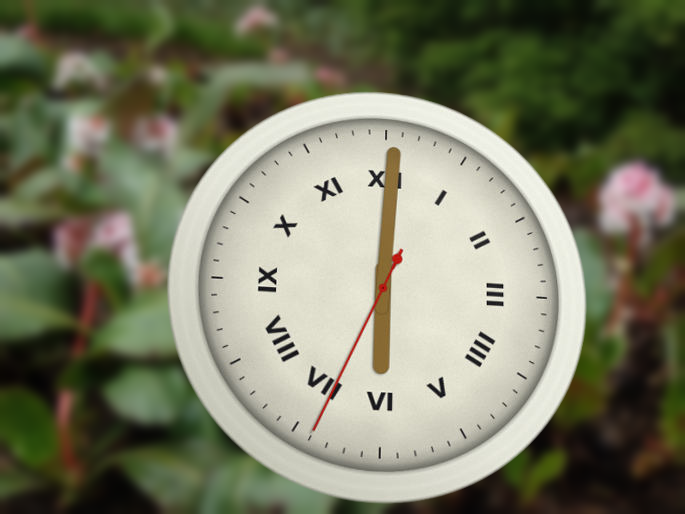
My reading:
6 h 00 min 34 s
